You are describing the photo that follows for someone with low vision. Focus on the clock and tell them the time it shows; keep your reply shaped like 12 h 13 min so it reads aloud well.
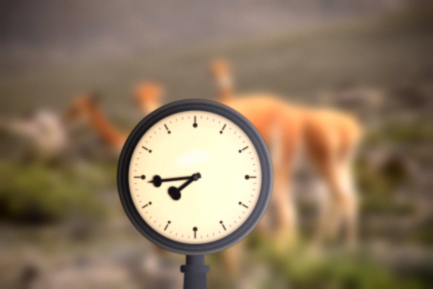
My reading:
7 h 44 min
